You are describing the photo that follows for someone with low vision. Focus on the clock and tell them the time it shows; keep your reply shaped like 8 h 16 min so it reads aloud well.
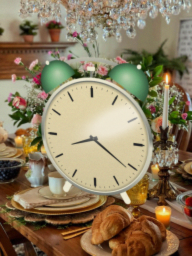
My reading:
8 h 21 min
